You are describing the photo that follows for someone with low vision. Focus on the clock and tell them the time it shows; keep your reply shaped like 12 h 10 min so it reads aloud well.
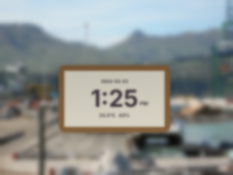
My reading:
1 h 25 min
